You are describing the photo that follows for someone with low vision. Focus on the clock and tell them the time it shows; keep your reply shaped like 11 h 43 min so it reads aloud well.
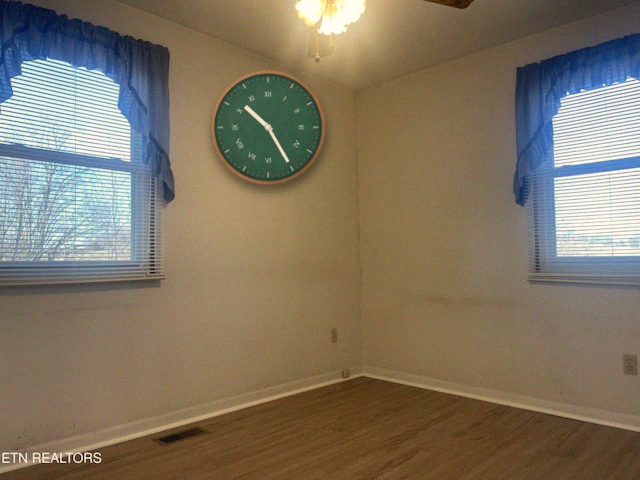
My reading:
10 h 25 min
